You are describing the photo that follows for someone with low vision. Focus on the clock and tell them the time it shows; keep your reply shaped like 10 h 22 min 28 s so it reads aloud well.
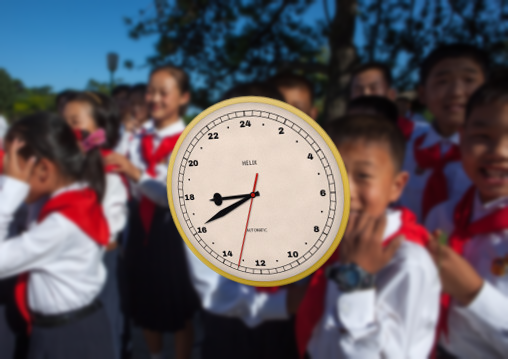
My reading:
17 h 40 min 33 s
